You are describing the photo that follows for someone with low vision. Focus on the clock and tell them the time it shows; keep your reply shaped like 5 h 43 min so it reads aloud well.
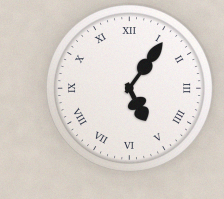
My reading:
5 h 06 min
